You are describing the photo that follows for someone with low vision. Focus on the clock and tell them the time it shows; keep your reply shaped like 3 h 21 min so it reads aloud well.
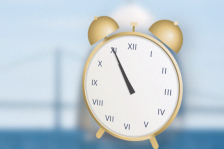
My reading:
10 h 55 min
